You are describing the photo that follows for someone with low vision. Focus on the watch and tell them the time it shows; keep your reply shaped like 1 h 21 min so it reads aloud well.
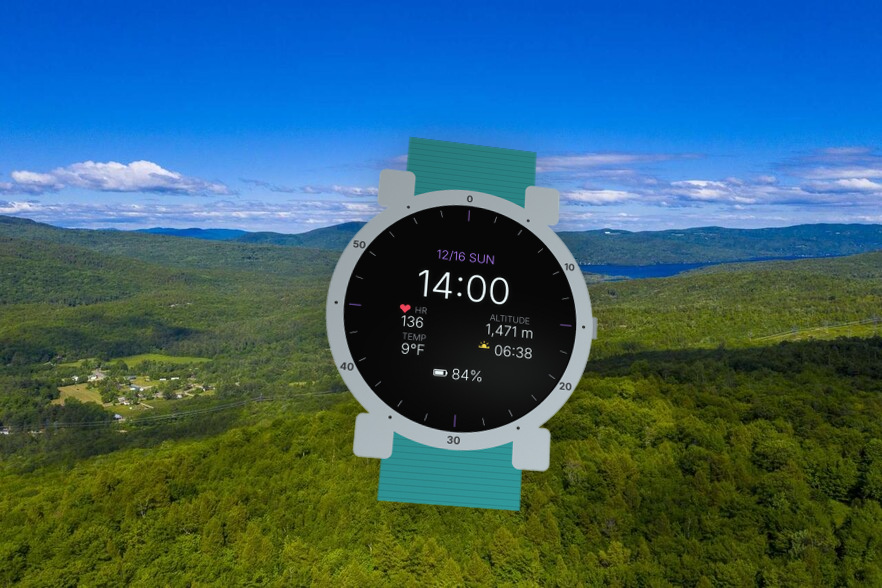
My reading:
14 h 00 min
